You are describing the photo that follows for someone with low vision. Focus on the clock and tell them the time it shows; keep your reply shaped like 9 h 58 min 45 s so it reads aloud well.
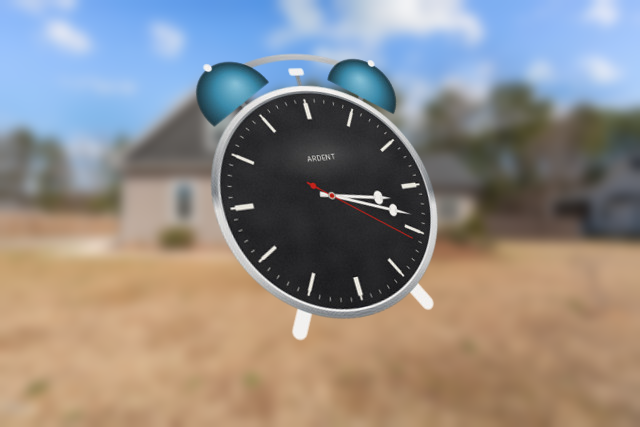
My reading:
3 h 18 min 21 s
